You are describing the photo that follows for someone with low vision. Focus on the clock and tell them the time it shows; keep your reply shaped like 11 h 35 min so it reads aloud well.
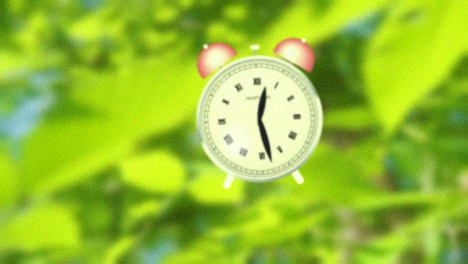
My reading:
12 h 28 min
